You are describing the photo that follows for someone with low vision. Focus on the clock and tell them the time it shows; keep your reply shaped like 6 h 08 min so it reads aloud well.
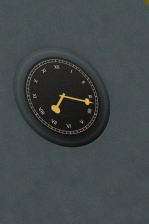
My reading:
7 h 17 min
